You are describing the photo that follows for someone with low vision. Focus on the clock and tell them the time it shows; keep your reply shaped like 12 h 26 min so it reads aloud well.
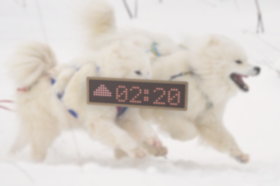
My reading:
2 h 20 min
